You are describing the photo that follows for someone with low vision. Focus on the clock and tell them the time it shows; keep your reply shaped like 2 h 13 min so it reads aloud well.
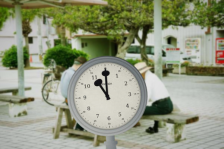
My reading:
11 h 00 min
